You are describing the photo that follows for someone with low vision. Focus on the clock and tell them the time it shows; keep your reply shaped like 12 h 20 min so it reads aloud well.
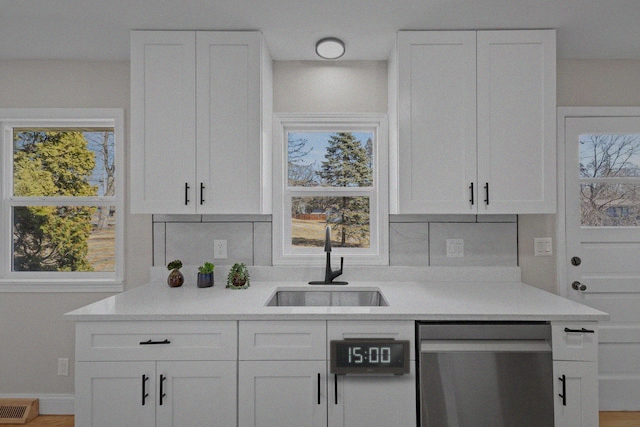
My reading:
15 h 00 min
